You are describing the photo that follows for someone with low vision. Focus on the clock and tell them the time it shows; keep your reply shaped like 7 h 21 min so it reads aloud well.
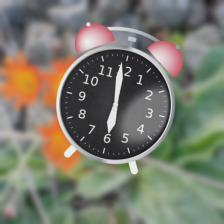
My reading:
5 h 59 min
